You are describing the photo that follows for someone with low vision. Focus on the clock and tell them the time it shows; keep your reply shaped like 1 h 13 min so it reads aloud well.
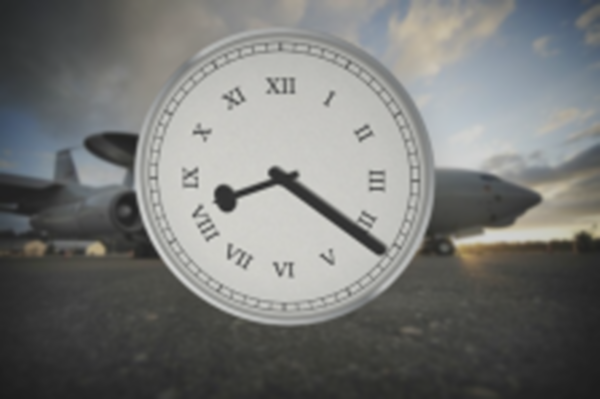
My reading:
8 h 21 min
